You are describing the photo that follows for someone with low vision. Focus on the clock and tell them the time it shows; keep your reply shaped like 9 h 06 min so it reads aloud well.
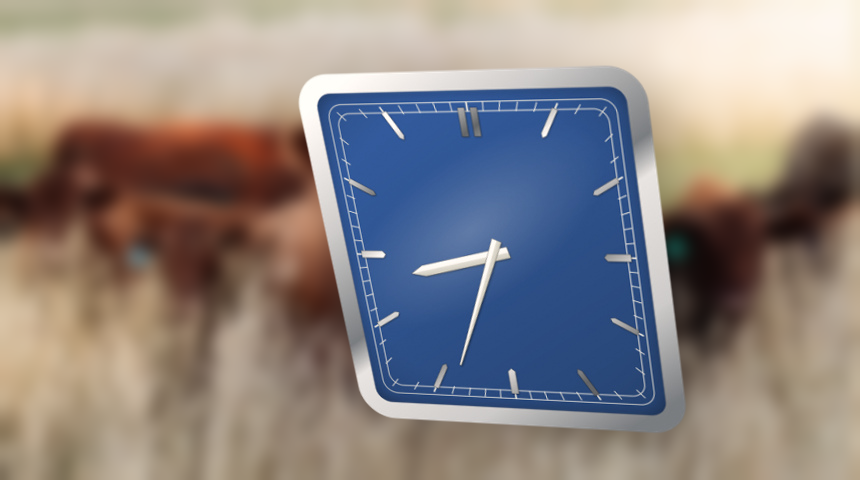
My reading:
8 h 34 min
